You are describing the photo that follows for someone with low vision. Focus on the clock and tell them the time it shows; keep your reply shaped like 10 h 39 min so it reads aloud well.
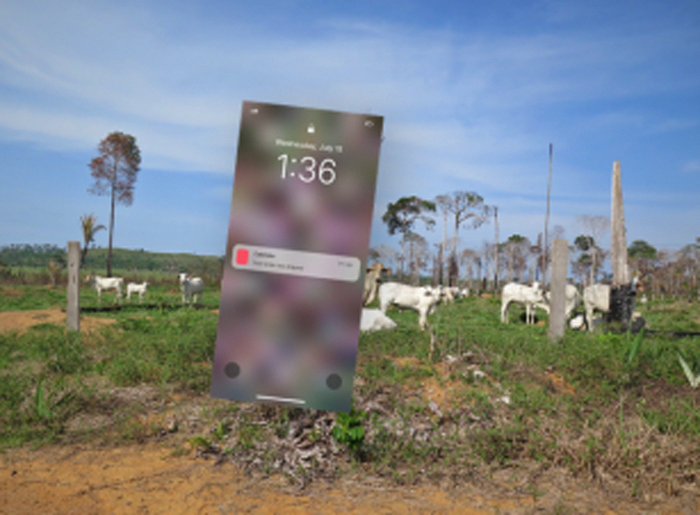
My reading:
1 h 36 min
